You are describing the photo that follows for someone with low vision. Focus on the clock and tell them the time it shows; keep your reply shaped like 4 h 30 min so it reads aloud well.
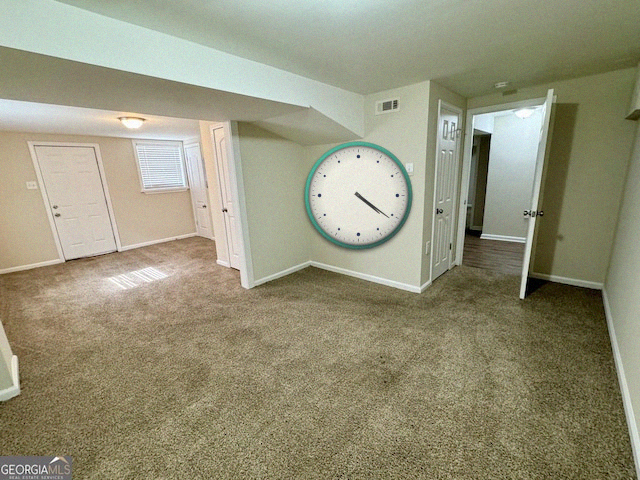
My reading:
4 h 21 min
